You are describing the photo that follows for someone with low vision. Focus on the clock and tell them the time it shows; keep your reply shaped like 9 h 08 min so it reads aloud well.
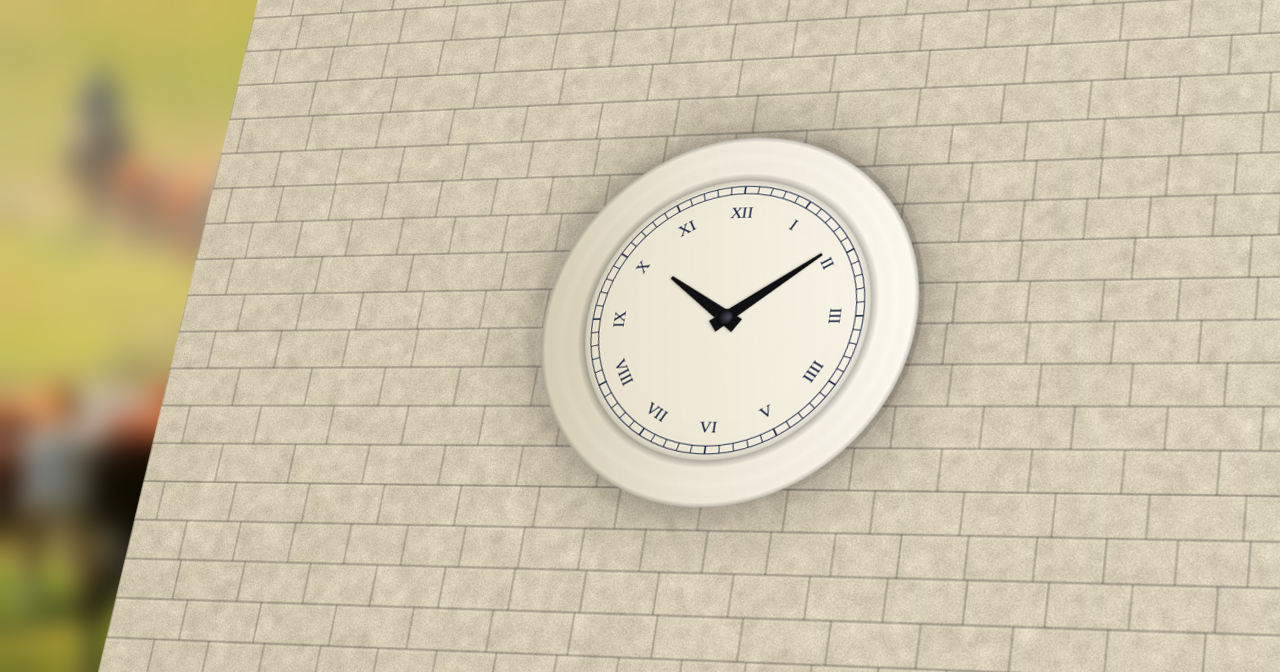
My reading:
10 h 09 min
